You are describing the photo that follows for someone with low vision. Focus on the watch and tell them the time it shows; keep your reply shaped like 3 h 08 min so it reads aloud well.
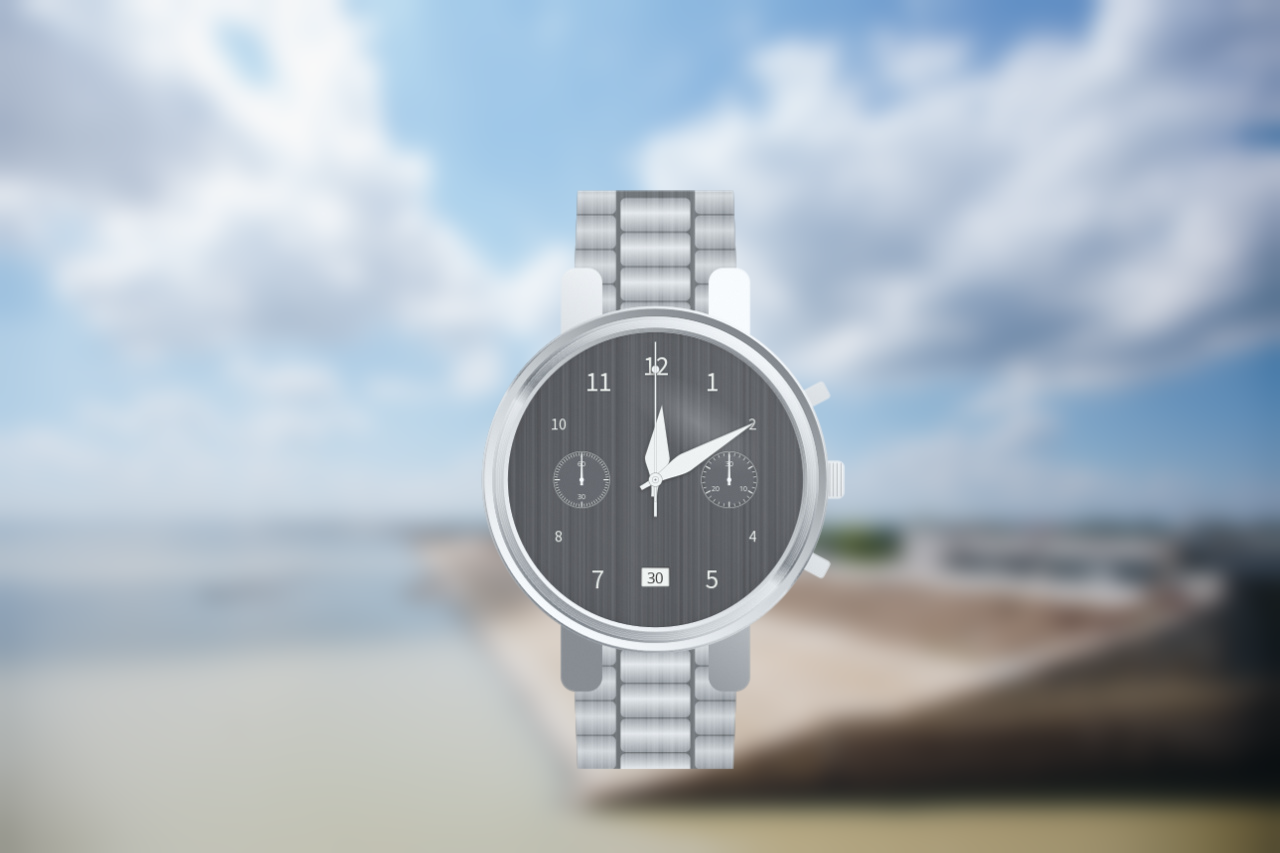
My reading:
12 h 10 min
